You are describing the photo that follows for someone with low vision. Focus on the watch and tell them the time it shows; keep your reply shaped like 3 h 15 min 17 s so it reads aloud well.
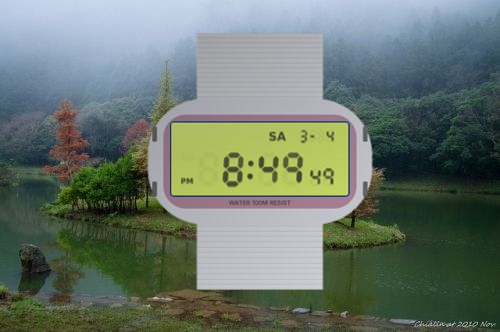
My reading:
8 h 49 min 49 s
